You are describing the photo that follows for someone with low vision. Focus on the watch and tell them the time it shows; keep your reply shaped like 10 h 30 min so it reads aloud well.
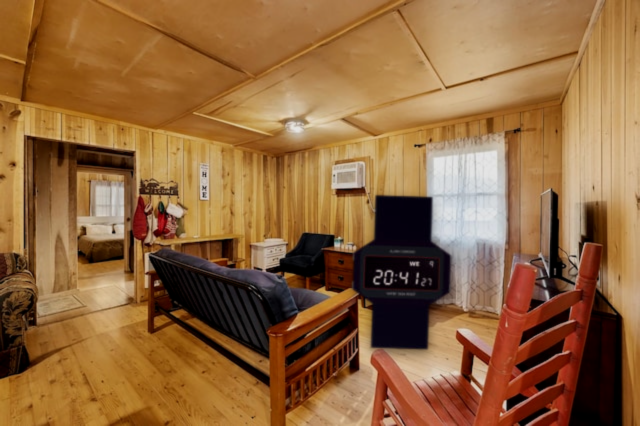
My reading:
20 h 41 min
